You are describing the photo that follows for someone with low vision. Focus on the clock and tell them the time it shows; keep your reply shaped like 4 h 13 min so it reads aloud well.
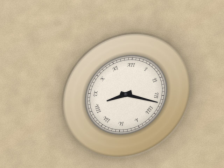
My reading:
8 h 17 min
